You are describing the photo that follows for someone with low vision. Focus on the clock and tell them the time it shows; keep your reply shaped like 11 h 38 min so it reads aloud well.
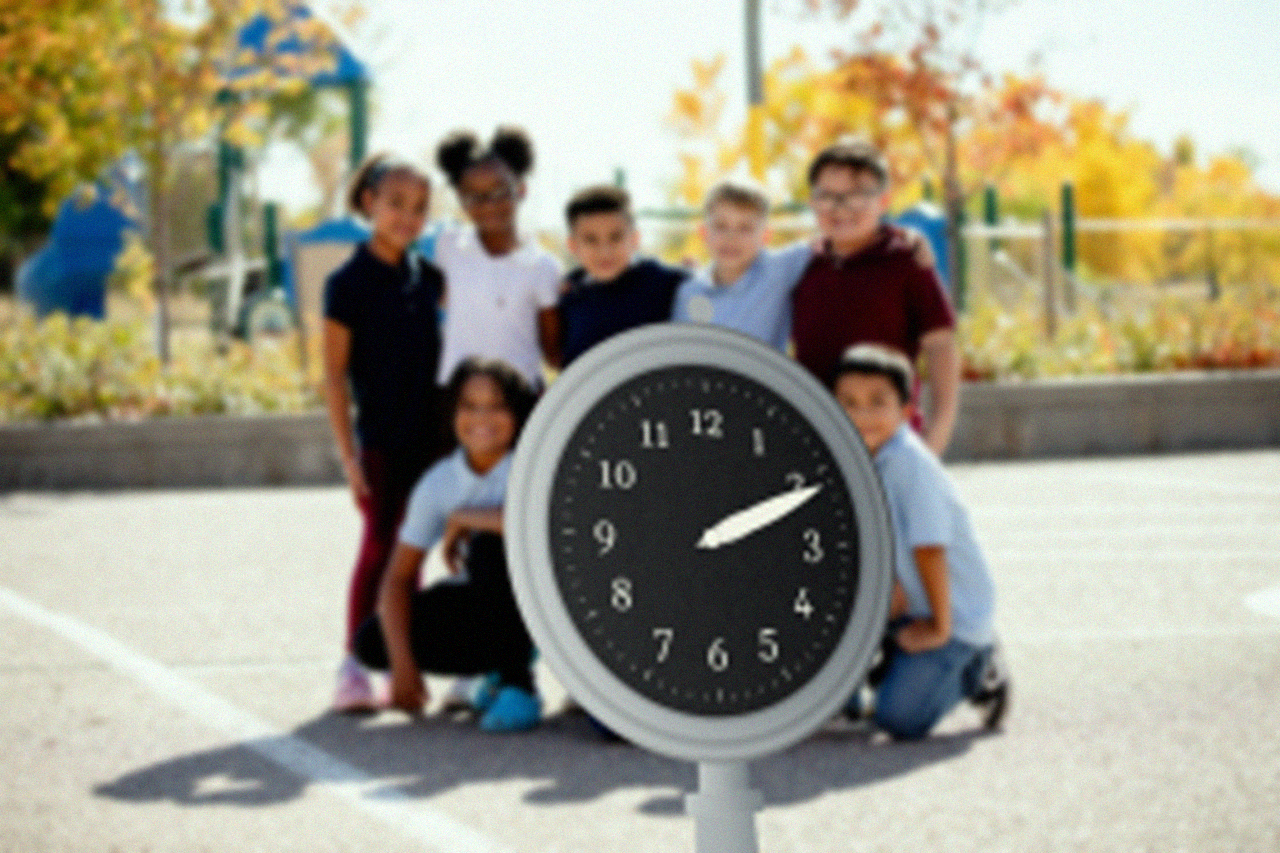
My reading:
2 h 11 min
